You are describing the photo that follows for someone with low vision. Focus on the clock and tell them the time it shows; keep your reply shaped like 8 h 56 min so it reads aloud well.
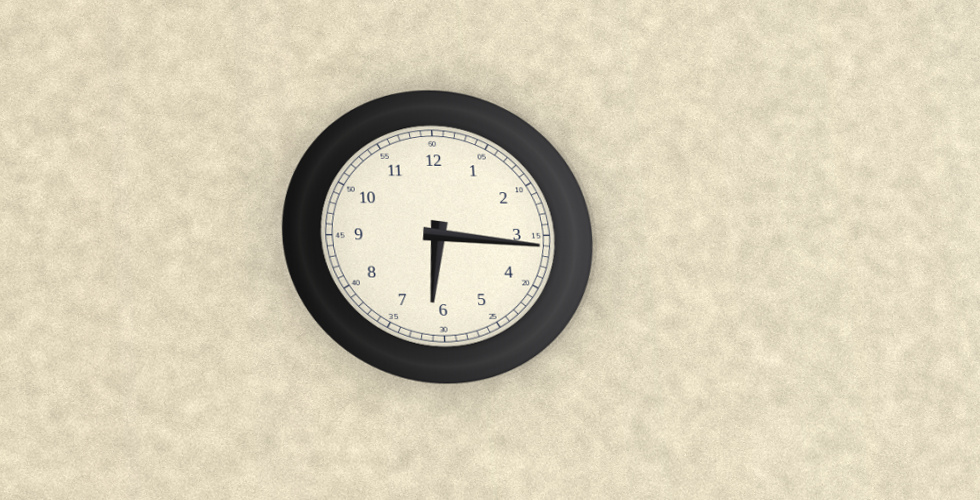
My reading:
6 h 16 min
